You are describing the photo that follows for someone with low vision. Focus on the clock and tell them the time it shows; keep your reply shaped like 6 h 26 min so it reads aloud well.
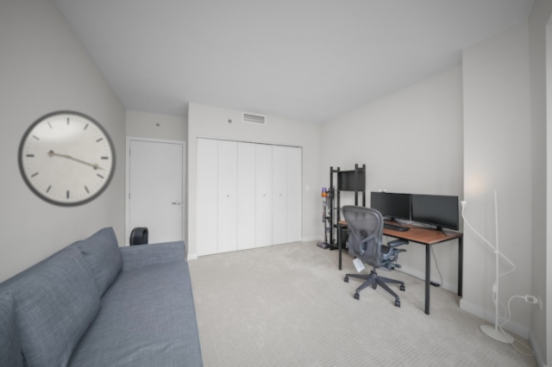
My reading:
9 h 18 min
